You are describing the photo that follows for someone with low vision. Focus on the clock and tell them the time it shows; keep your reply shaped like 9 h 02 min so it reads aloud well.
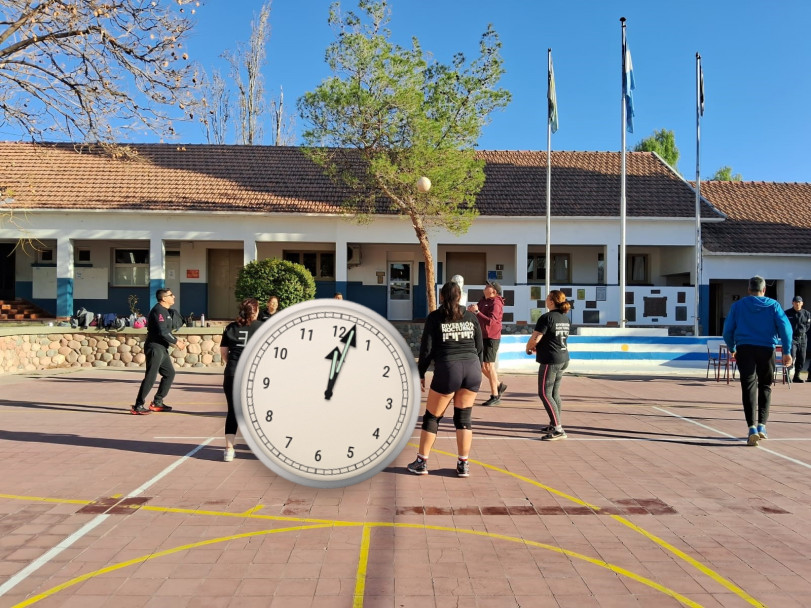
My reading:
12 h 02 min
